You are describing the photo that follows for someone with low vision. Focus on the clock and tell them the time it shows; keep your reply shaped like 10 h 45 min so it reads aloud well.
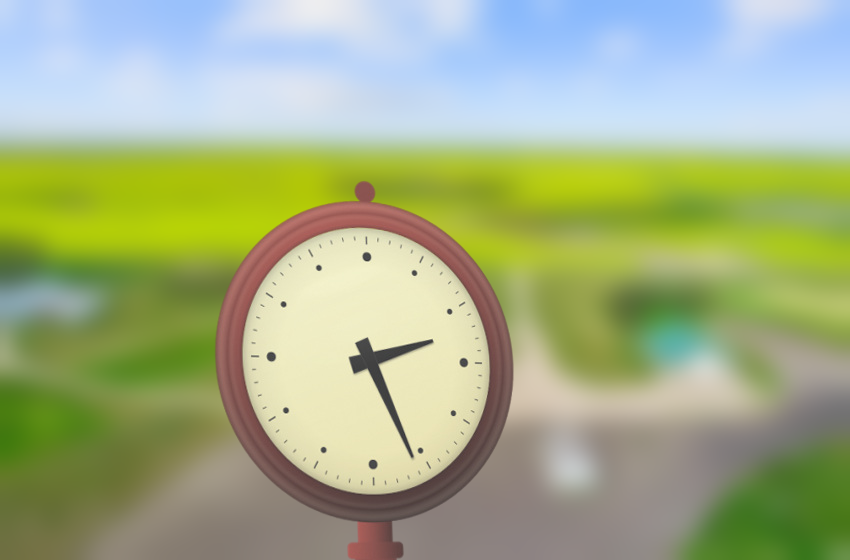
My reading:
2 h 26 min
